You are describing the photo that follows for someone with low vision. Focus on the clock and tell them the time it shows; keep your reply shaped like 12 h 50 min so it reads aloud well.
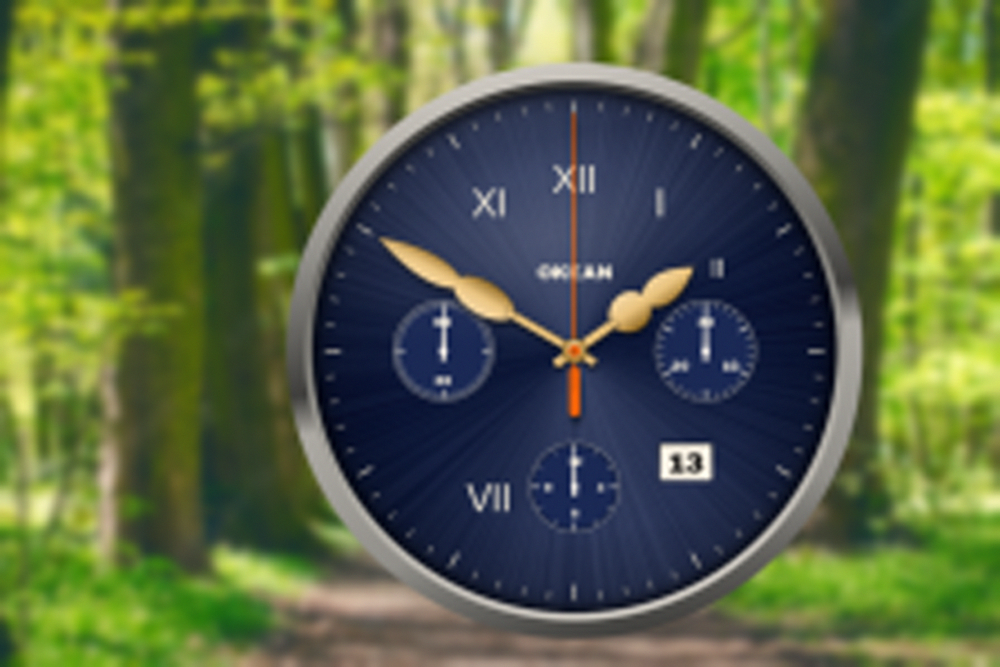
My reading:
1 h 50 min
